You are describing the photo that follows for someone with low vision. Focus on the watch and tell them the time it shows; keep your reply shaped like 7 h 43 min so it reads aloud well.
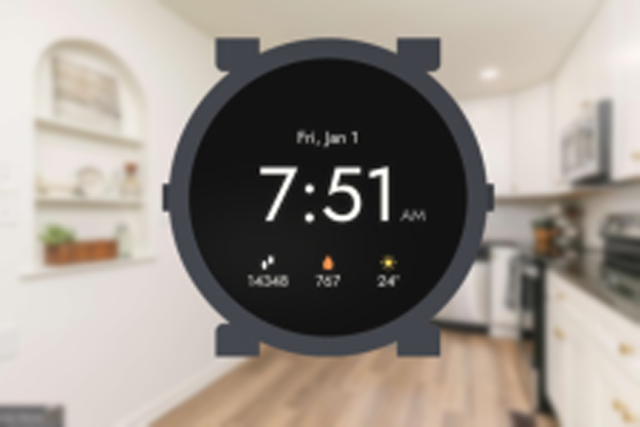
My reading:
7 h 51 min
